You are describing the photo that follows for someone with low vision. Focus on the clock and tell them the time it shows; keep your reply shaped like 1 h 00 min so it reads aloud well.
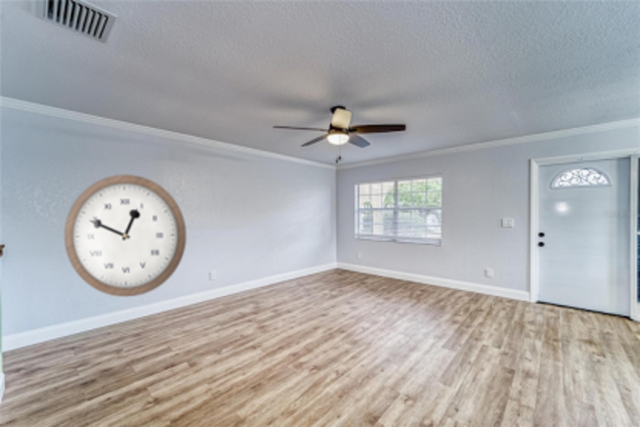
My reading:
12 h 49 min
